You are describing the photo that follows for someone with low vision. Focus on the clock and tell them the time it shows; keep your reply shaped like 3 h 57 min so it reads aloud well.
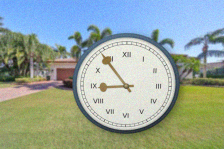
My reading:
8 h 54 min
